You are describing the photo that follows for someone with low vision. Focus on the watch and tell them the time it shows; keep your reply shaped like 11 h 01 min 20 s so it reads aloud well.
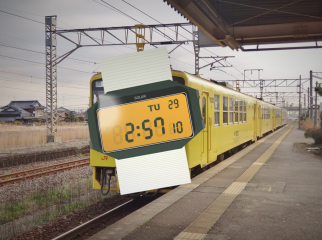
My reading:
2 h 57 min 10 s
